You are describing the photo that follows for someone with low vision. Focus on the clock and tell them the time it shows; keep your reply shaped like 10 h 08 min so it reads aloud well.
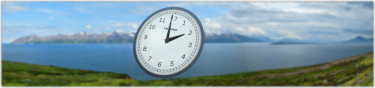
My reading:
1 h 59 min
